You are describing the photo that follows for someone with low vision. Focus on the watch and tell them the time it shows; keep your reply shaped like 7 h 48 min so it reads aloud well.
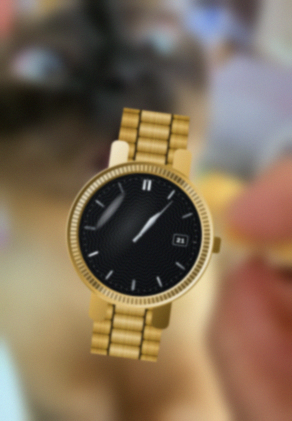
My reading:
1 h 06 min
